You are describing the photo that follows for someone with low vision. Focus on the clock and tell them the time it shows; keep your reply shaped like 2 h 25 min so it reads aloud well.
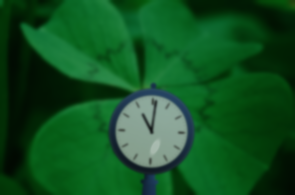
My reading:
11 h 01 min
